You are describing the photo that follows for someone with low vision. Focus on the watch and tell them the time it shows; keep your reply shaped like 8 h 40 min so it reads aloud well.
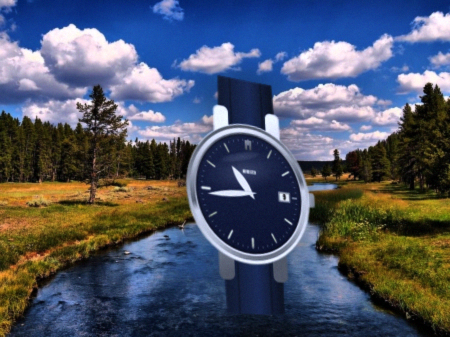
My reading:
10 h 44 min
